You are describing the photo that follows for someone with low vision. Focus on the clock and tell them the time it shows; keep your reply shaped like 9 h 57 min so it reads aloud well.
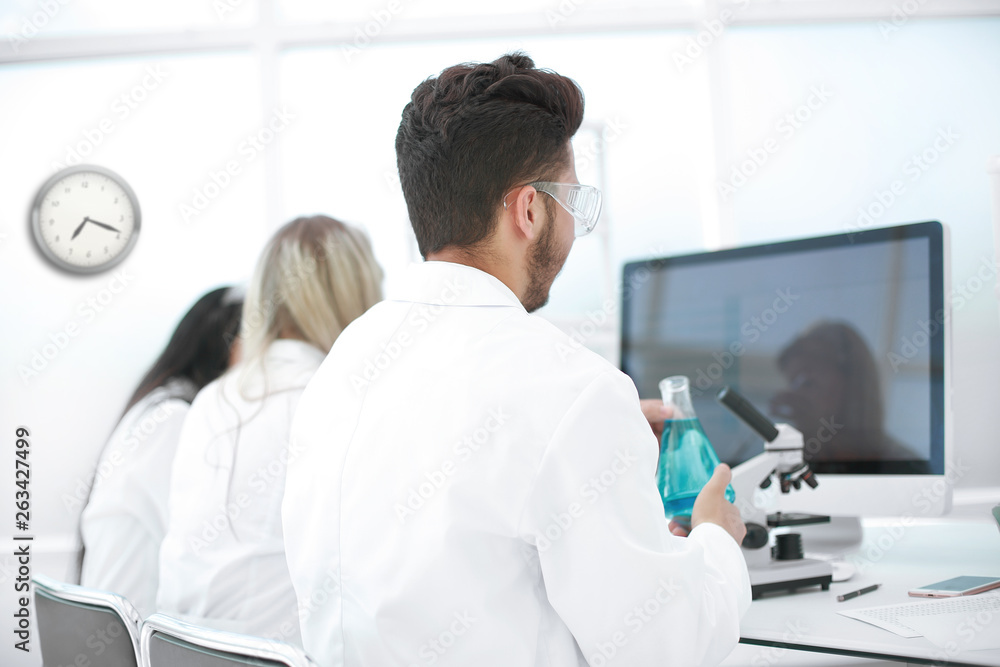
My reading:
7 h 19 min
